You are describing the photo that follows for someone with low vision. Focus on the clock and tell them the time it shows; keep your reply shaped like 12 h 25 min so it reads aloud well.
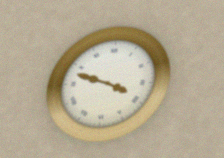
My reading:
3 h 48 min
